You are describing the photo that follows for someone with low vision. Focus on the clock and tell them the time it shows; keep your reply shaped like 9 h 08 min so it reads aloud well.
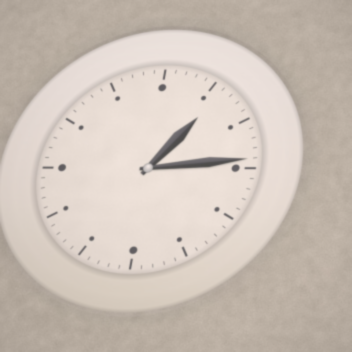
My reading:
1 h 14 min
